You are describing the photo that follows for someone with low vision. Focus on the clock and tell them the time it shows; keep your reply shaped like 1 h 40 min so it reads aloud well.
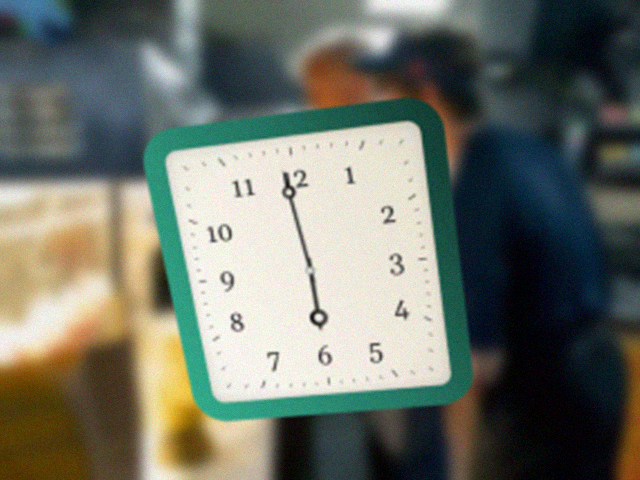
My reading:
5 h 59 min
